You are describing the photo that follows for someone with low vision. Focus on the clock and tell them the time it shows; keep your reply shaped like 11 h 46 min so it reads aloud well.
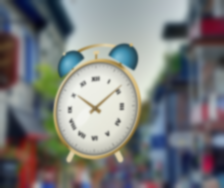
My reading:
10 h 09 min
